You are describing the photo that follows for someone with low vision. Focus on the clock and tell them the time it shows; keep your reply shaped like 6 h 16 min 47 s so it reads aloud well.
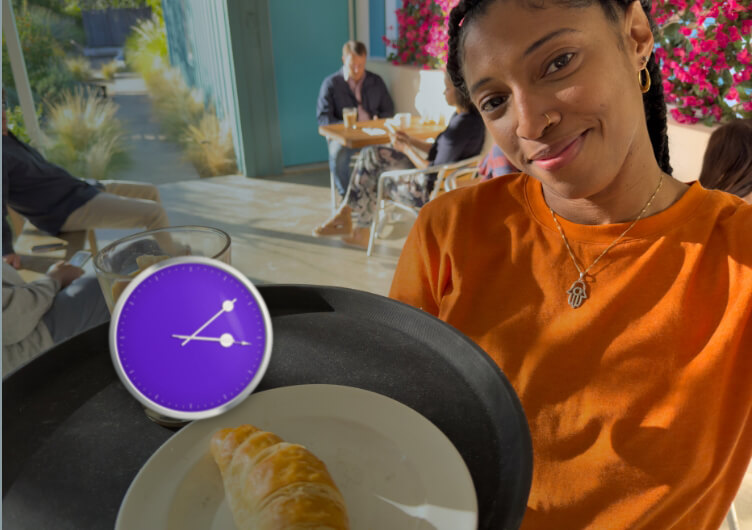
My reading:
3 h 08 min 16 s
